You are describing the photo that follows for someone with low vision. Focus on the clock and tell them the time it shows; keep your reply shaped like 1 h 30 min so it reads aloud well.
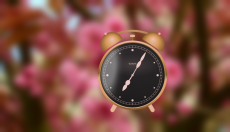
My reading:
7 h 05 min
